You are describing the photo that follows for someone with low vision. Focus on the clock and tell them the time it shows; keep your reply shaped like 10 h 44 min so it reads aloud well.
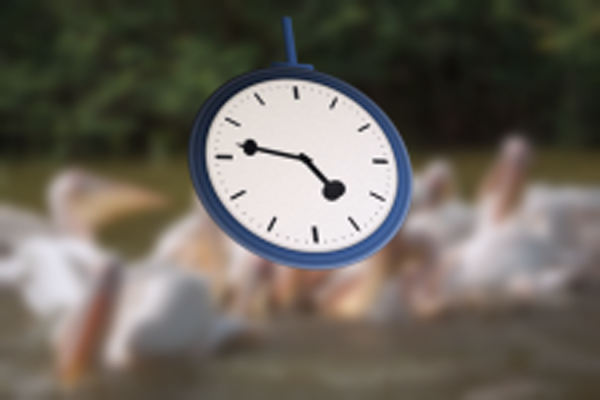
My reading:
4 h 47 min
